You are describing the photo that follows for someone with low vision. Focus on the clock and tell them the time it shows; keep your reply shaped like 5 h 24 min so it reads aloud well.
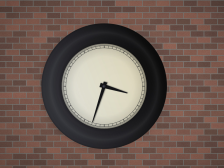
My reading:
3 h 33 min
